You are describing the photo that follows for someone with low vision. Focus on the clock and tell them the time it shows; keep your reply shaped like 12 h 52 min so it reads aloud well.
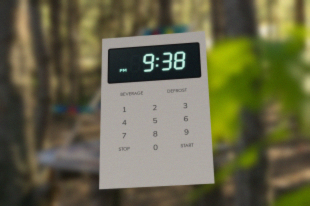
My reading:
9 h 38 min
